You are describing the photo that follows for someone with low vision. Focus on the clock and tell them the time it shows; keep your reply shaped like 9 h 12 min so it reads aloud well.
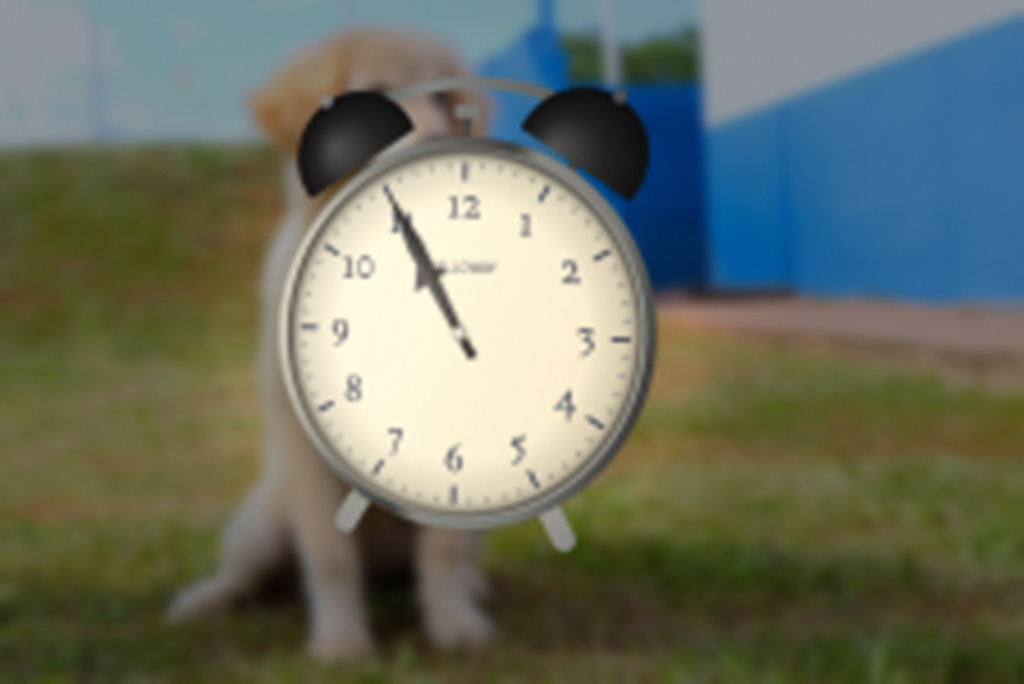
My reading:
10 h 55 min
